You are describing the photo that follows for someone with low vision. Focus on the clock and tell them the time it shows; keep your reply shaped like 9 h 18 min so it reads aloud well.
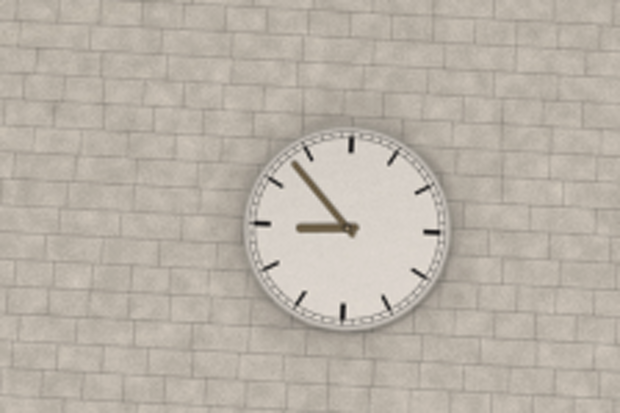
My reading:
8 h 53 min
